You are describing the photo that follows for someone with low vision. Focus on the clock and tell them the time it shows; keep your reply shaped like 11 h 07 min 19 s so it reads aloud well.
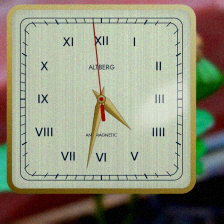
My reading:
4 h 31 min 59 s
